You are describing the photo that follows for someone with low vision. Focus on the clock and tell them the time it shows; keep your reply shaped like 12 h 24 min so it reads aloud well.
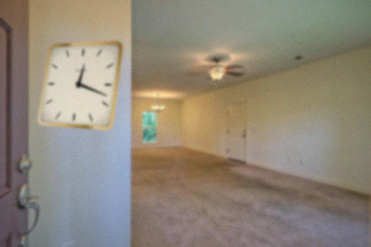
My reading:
12 h 18 min
